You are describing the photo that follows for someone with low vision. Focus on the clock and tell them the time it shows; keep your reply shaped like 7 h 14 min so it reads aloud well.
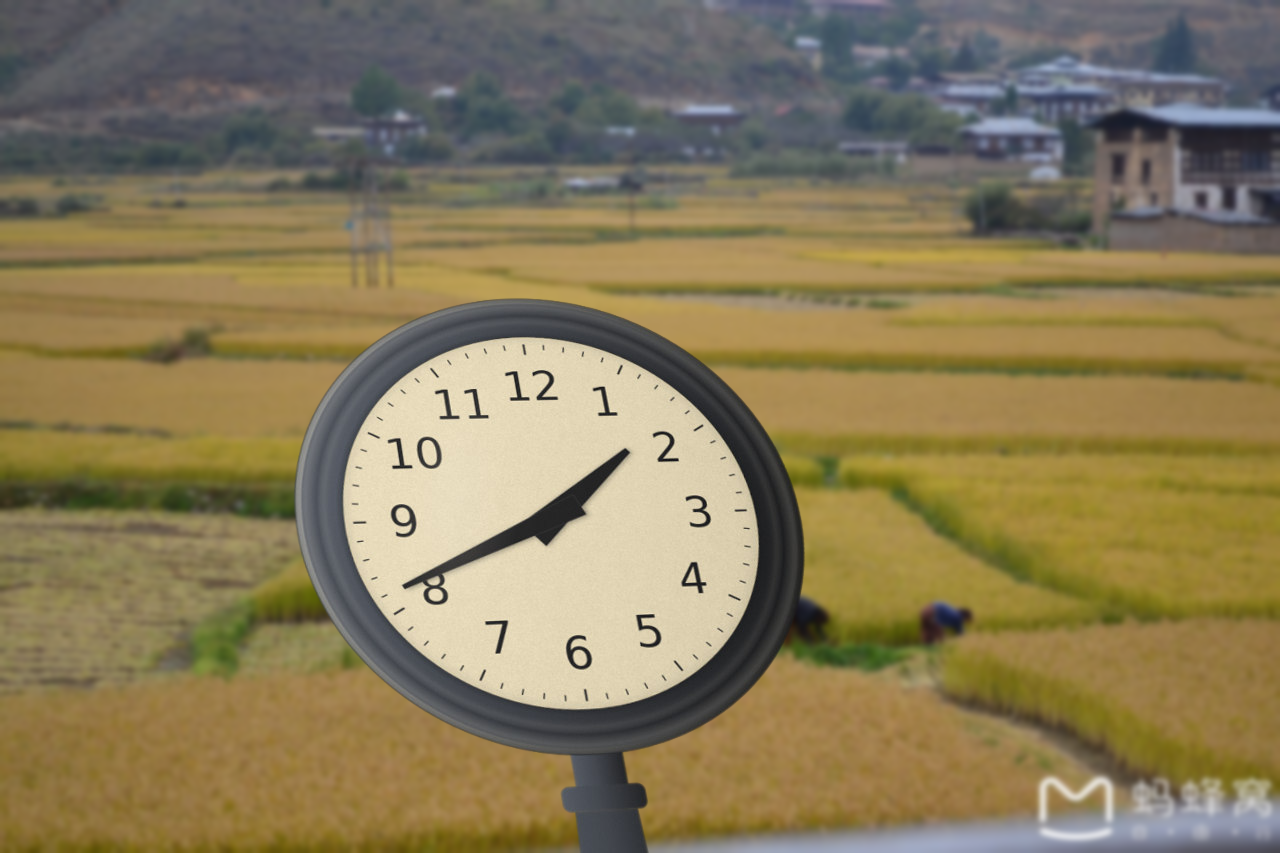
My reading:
1 h 41 min
